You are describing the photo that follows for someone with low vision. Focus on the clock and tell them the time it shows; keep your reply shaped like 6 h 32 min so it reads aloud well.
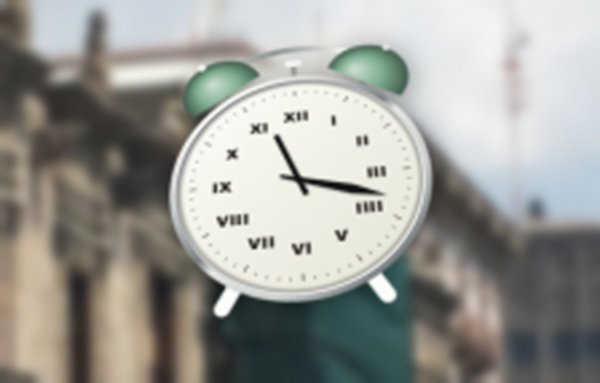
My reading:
11 h 18 min
